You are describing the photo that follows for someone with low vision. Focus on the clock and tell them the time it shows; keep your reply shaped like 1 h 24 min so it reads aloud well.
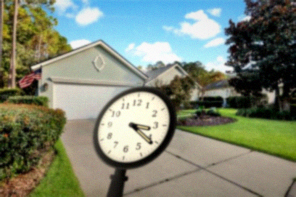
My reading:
3 h 21 min
